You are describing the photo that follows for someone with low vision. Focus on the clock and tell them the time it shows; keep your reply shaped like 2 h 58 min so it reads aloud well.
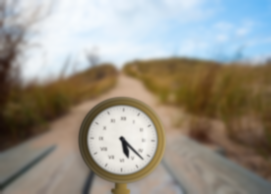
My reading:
5 h 22 min
